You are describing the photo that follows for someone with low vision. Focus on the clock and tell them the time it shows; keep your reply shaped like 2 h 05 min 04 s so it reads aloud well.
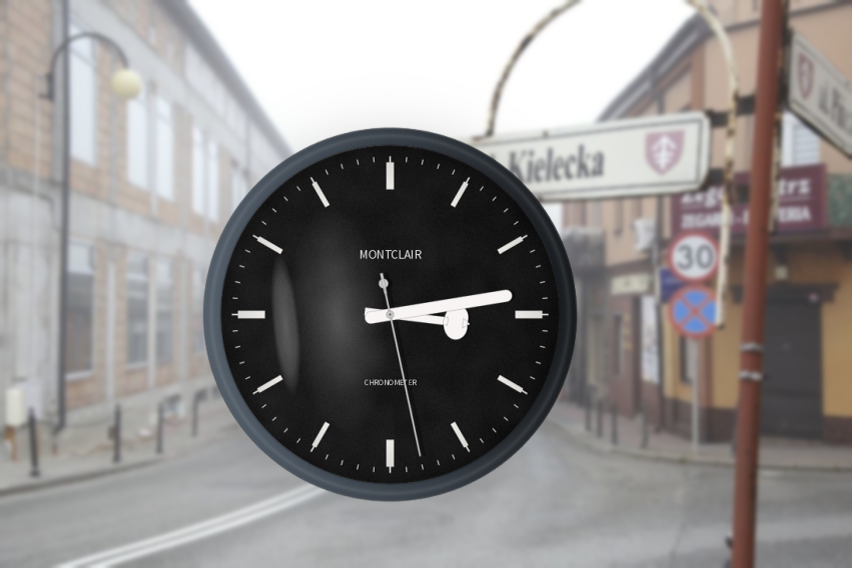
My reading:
3 h 13 min 28 s
